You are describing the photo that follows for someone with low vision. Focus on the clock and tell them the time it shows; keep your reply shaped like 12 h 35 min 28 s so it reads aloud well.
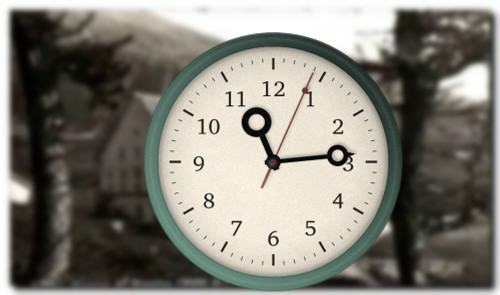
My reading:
11 h 14 min 04 s
